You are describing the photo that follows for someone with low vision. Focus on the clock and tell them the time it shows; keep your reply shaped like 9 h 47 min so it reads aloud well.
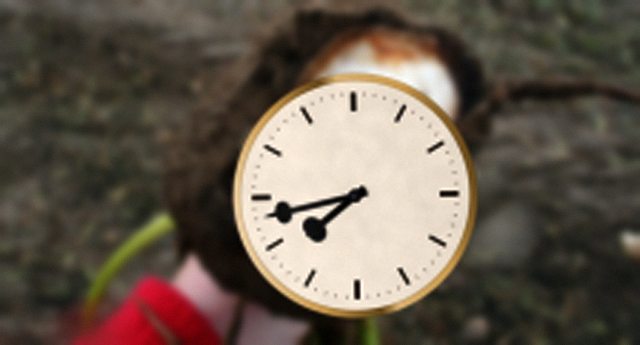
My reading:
7 h 43 min
